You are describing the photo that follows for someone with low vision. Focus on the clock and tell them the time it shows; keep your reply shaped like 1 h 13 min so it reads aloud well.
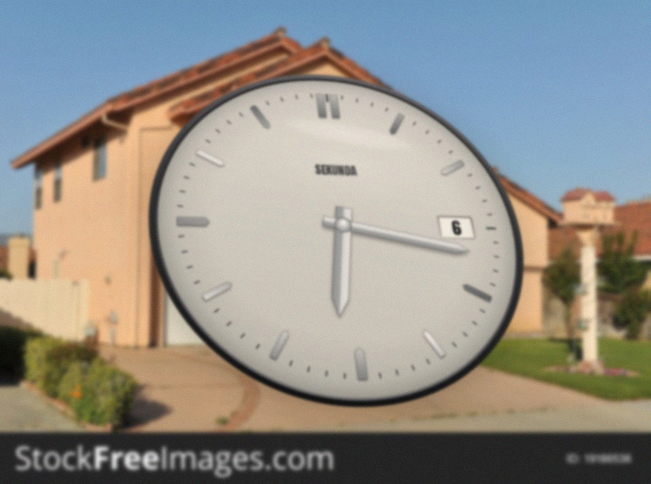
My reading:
6 h 17 min
